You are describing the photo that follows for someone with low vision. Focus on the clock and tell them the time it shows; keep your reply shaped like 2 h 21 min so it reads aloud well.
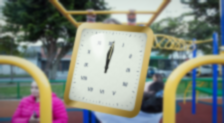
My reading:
12 h 01 min
